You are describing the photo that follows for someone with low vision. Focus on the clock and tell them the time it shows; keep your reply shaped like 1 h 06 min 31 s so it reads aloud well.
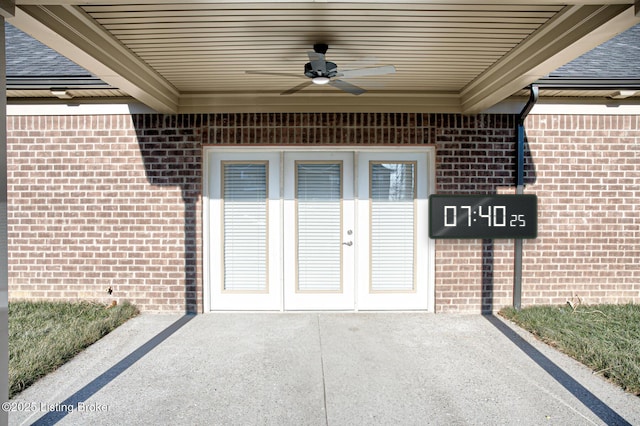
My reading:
7 h 40 min 25 s
